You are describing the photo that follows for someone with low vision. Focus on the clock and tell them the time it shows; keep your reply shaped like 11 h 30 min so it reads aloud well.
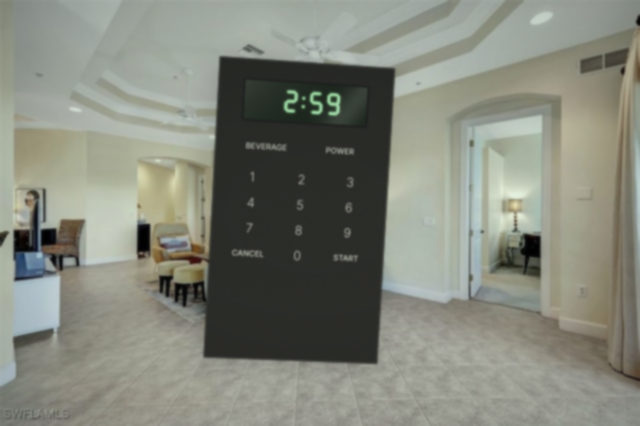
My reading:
2 h 59 min
